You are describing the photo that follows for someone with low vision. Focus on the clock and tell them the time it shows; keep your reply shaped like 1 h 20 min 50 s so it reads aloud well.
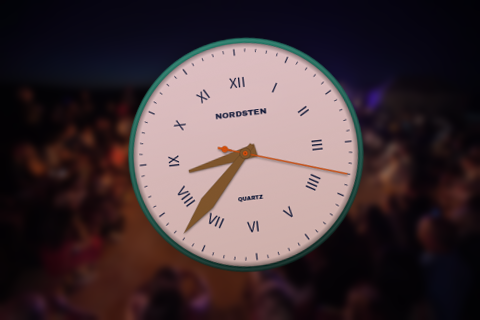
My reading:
8 h 37 min 18 s
